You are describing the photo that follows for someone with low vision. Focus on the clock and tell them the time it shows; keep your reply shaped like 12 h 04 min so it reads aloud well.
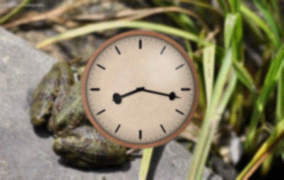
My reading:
8 h 17 min
